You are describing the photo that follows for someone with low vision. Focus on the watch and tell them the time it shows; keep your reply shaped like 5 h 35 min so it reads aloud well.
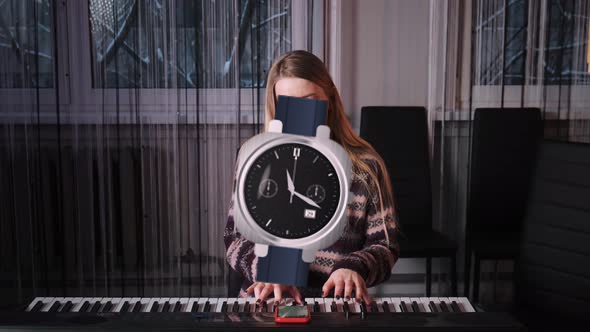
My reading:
11 h 19 min
